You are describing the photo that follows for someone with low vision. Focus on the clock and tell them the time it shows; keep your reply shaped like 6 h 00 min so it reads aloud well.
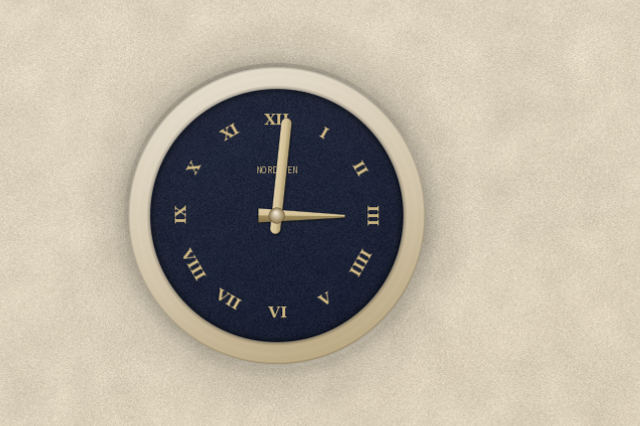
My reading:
3 h 01 min
